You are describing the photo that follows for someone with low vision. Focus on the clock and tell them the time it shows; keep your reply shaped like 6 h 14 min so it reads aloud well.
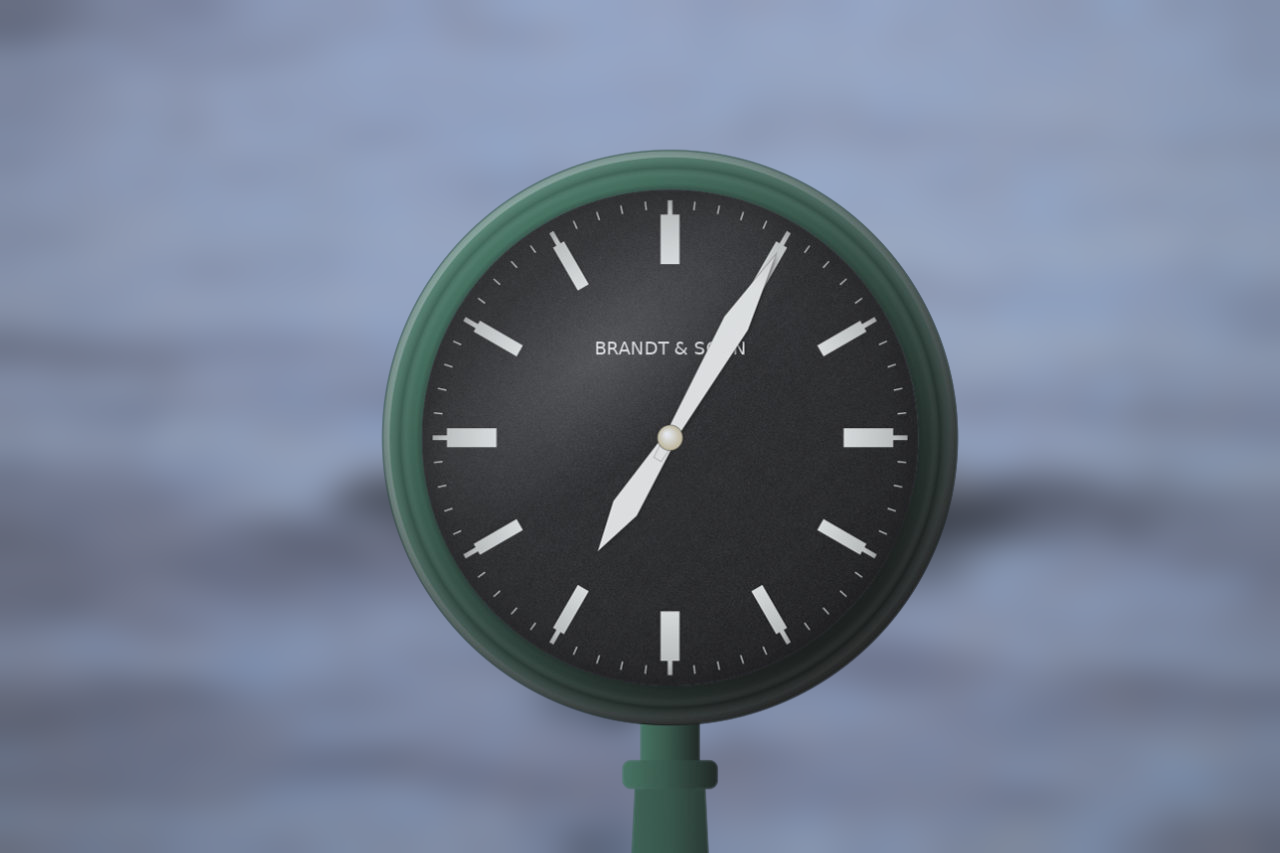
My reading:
7 h 05 min
